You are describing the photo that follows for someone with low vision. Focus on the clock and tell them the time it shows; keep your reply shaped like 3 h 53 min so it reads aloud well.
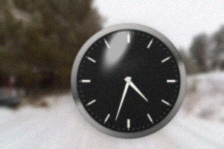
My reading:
4 h 33 min
